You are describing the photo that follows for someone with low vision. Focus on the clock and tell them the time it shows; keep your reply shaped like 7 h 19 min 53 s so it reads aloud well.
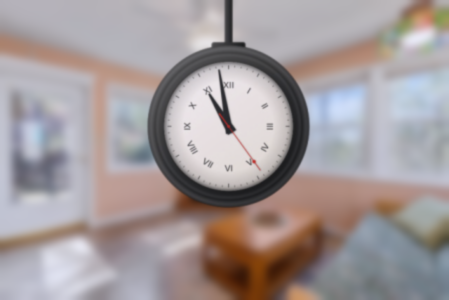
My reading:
10 h 58 min 24 s
